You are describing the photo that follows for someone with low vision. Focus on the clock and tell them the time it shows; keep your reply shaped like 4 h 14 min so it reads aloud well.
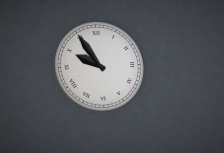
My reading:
9 h 55 min
